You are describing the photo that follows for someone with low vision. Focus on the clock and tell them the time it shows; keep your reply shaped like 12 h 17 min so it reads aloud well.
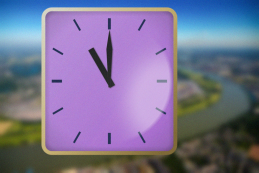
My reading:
11 h 00 min
